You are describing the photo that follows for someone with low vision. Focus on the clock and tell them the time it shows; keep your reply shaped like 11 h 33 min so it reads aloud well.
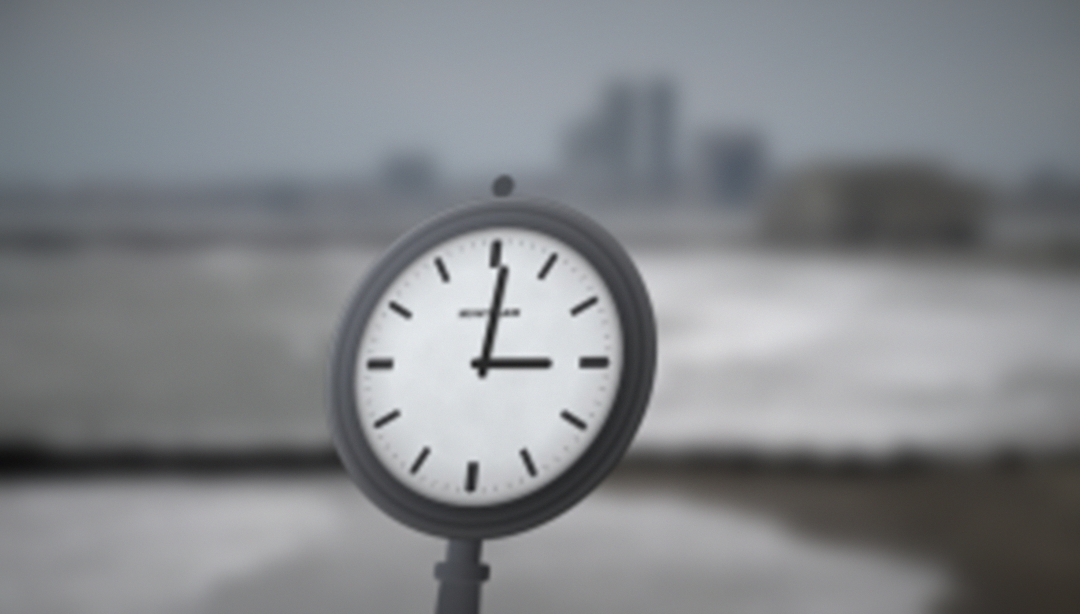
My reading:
3 h 01 min
